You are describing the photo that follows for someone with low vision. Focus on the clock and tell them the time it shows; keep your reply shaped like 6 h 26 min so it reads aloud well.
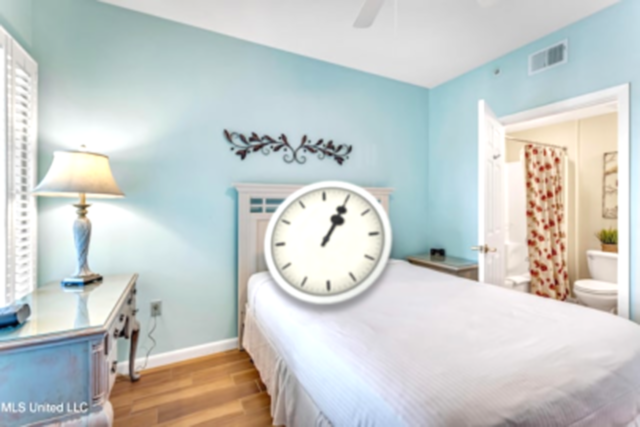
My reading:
1 h 05 min
